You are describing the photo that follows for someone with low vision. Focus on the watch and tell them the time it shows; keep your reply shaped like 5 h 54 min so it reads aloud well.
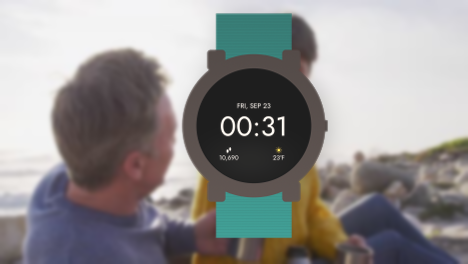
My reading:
0 h 31 min
